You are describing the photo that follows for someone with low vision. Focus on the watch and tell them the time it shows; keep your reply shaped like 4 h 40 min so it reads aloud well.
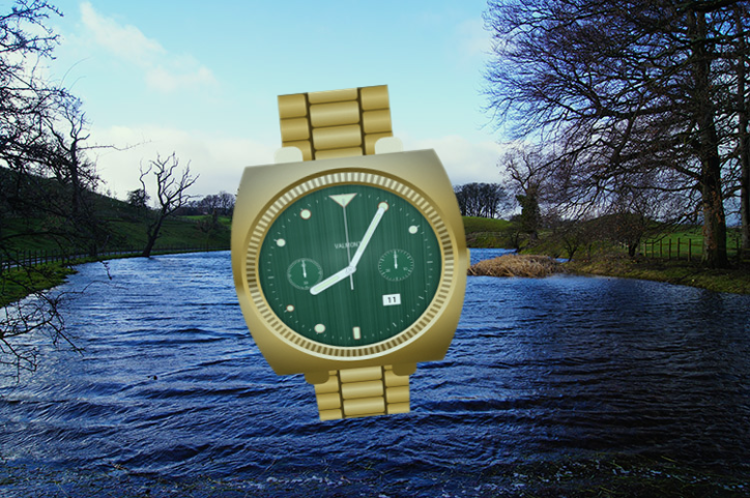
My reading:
8 h 05 min
